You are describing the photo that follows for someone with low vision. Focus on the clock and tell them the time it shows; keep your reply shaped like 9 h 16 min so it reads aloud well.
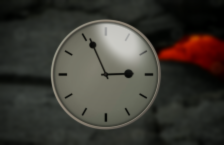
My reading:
2 h 56 min
